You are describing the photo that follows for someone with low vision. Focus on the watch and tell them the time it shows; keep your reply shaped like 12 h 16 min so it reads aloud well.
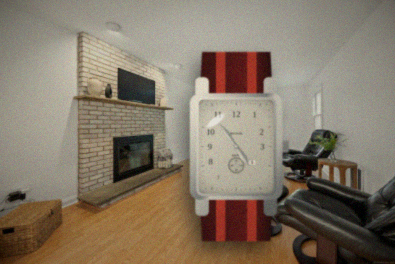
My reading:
4 h 54 min
